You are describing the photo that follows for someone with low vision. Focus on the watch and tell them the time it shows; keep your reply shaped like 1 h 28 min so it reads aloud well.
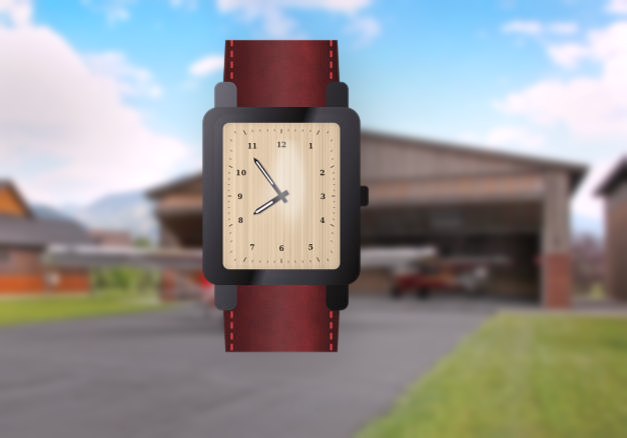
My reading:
7 h 54 min
